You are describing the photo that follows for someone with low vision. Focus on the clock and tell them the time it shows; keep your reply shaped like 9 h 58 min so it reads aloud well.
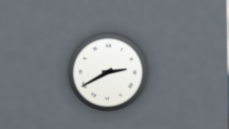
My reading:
2 h 40 min
